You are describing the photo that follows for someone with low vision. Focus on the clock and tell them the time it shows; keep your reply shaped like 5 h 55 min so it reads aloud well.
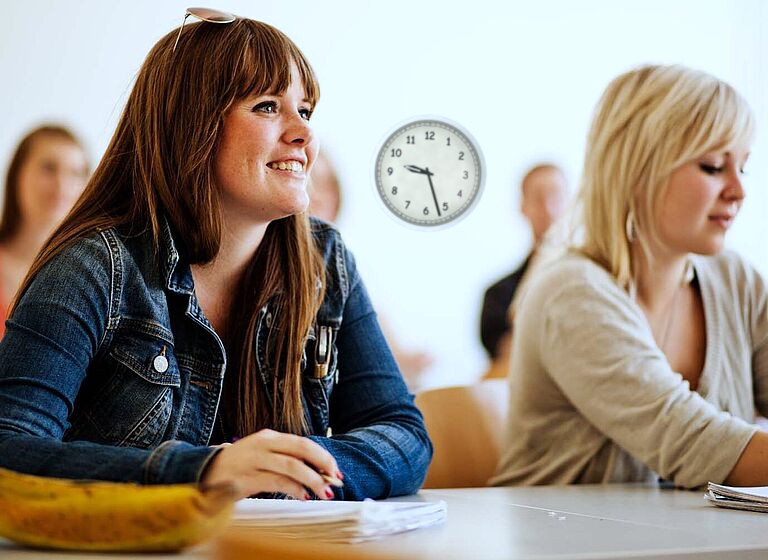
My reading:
9 h 27 min
